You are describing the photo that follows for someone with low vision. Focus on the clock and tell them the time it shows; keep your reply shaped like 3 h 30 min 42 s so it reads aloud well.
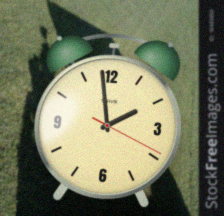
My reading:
1 h 58 min 19 s
